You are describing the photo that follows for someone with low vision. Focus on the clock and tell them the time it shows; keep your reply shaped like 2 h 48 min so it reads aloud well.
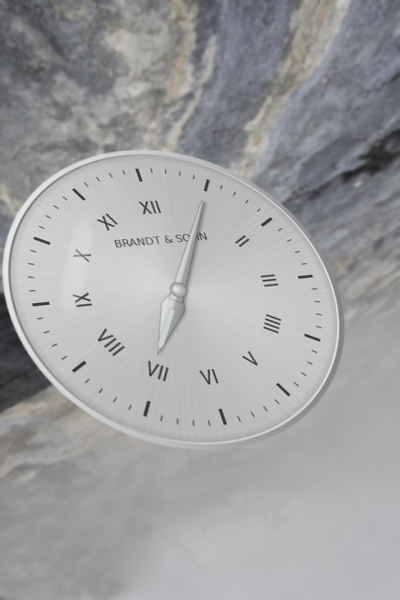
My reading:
7 h 05 min
